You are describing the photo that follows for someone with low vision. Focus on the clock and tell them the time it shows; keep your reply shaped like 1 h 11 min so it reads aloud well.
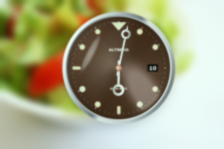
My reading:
6 h 02 min
